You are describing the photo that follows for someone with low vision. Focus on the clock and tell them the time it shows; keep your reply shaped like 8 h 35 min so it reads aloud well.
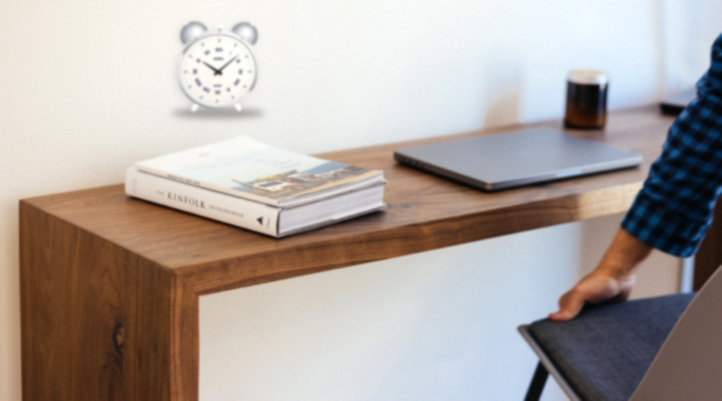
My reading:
10 h 08 min
